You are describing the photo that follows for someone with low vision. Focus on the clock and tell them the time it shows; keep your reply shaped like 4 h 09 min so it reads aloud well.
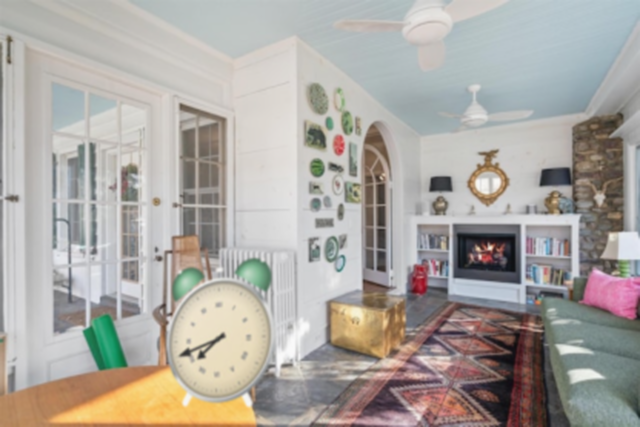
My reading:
7 h 42 min
